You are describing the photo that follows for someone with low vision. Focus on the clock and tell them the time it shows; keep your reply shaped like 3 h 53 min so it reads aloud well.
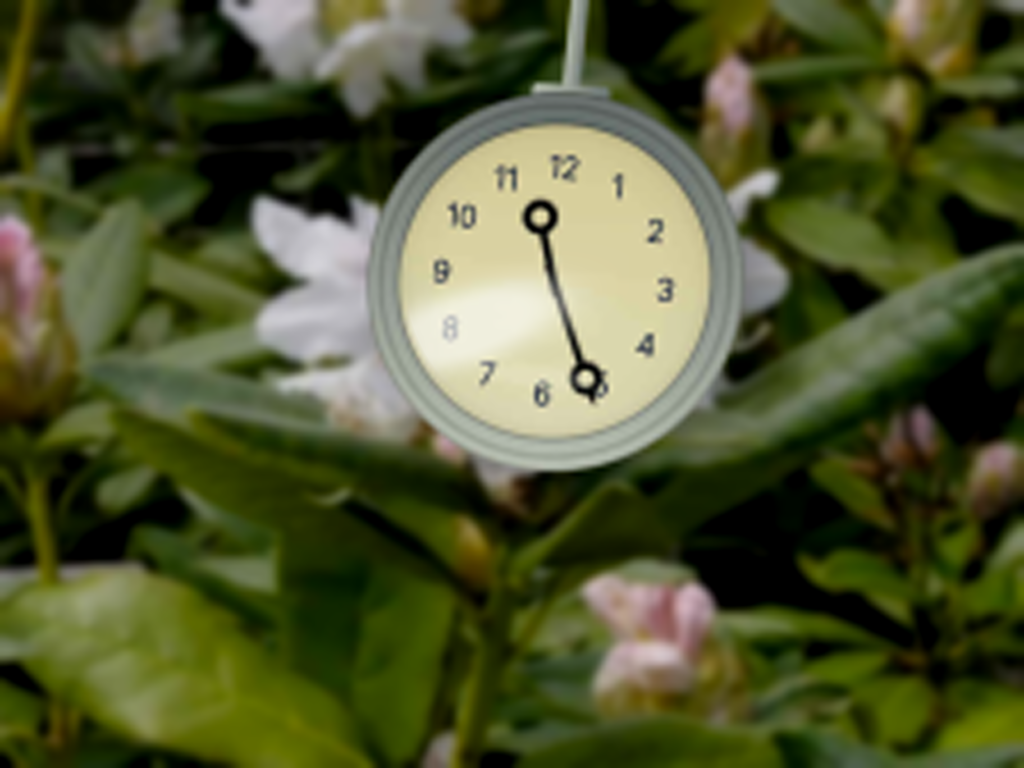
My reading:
11 h 26 min
